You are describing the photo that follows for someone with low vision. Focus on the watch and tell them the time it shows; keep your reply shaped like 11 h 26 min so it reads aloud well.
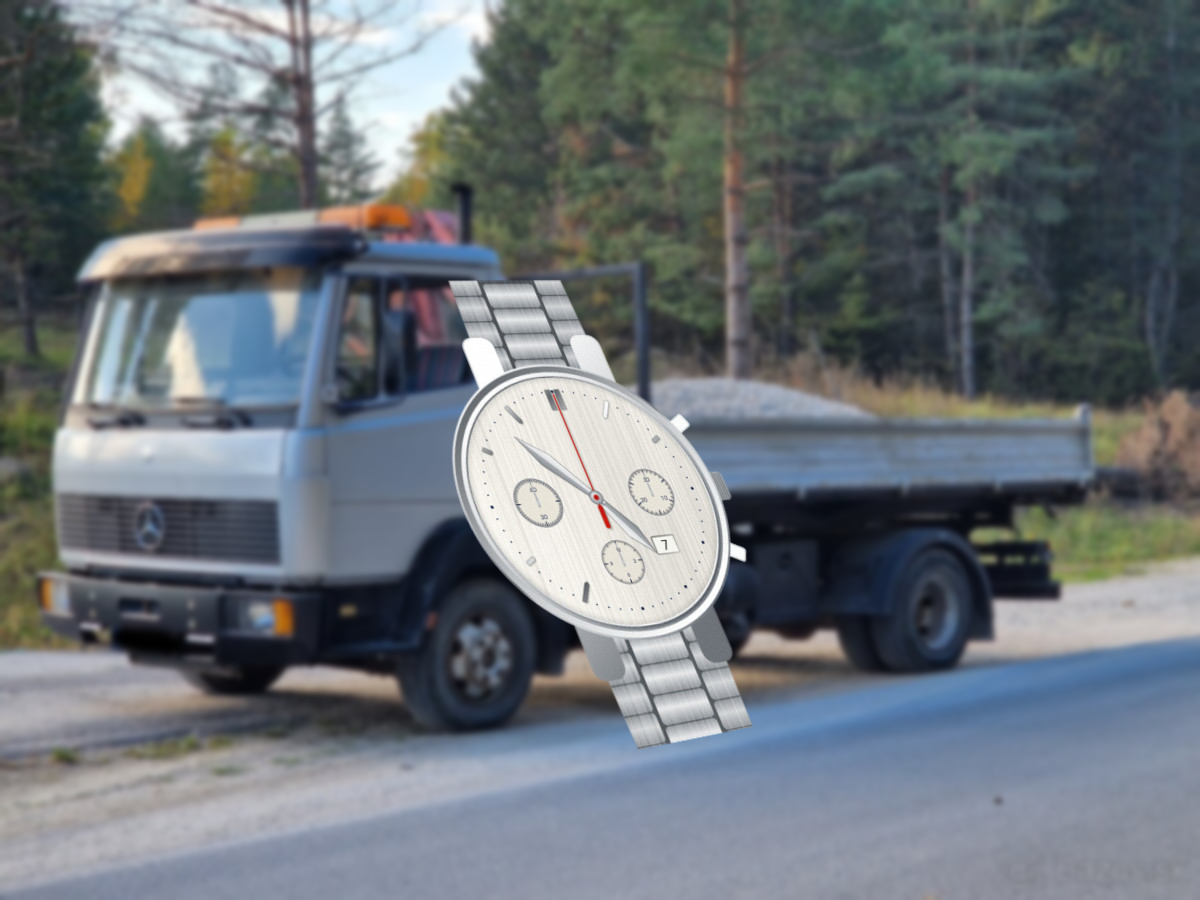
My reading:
4 h 53 min
